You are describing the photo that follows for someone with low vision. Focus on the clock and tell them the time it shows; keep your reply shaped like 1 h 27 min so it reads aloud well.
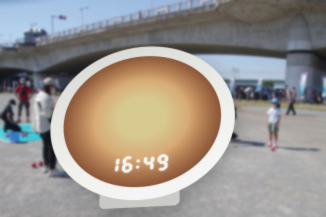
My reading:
16 h 49 min
